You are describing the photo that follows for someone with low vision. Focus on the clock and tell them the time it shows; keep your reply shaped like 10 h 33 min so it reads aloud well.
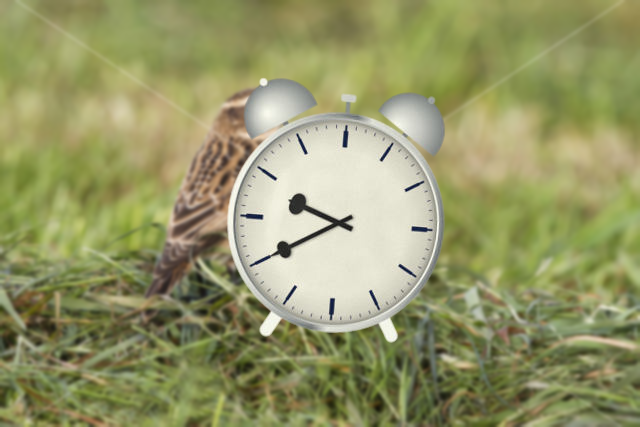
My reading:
9 h 40 min
